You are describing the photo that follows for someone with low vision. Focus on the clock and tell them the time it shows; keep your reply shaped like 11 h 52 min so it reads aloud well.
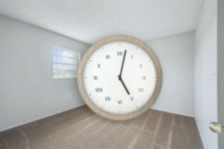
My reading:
5 h 02 min
